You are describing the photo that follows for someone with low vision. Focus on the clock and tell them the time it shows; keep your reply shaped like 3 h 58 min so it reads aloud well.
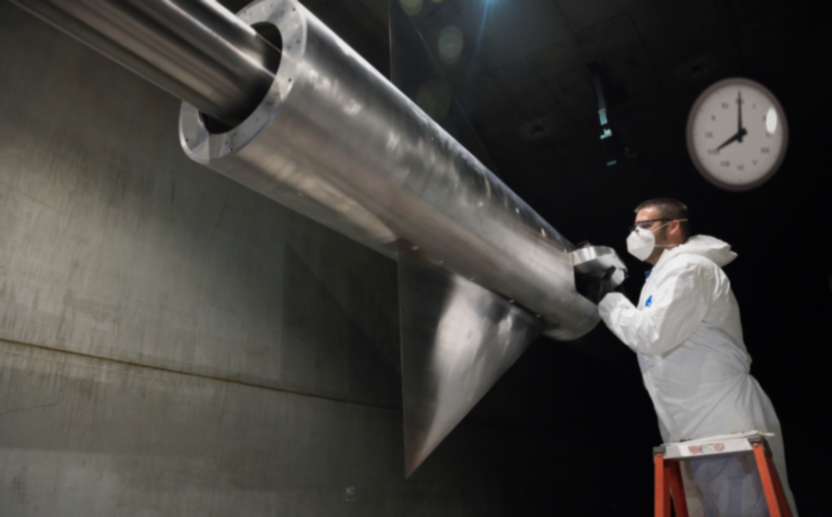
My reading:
8 h 00 min
